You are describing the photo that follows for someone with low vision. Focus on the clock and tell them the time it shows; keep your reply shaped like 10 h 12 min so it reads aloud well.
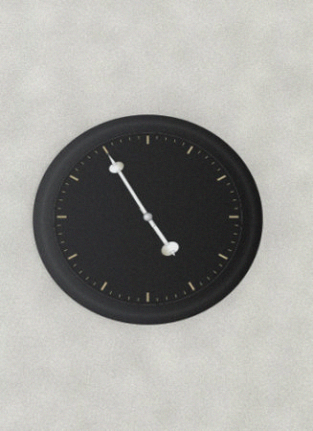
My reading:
4 h 55 min
